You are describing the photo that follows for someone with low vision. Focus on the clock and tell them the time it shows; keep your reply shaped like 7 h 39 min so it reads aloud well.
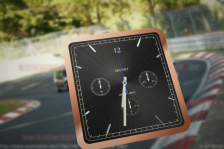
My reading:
6 h 32 min
